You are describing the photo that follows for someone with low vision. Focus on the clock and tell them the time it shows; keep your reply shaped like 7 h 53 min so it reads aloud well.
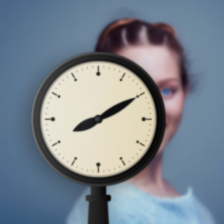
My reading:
8 h 10 min
